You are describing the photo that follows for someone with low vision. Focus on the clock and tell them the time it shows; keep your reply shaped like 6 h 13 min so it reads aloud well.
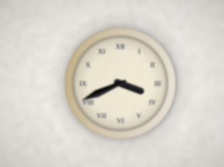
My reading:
3 h 41 min
